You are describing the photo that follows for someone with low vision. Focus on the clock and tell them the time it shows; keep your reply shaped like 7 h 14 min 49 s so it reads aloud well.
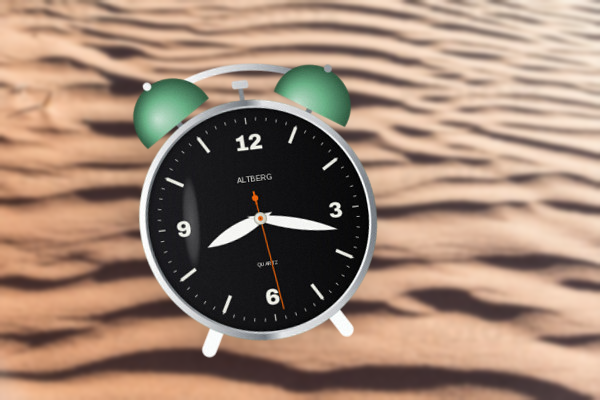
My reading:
8 h 17 min 29 s
